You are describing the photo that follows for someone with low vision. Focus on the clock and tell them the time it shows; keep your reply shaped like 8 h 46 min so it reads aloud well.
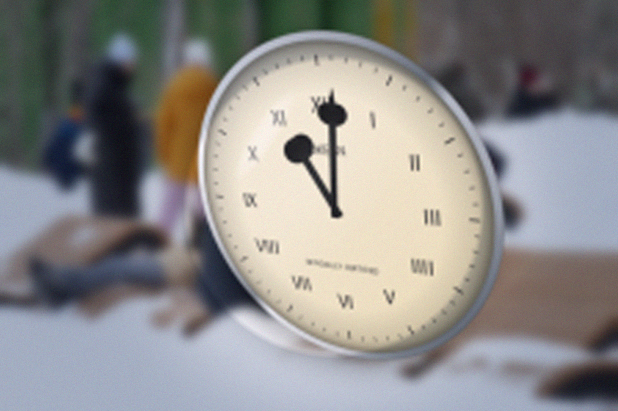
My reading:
11 h 01 min
